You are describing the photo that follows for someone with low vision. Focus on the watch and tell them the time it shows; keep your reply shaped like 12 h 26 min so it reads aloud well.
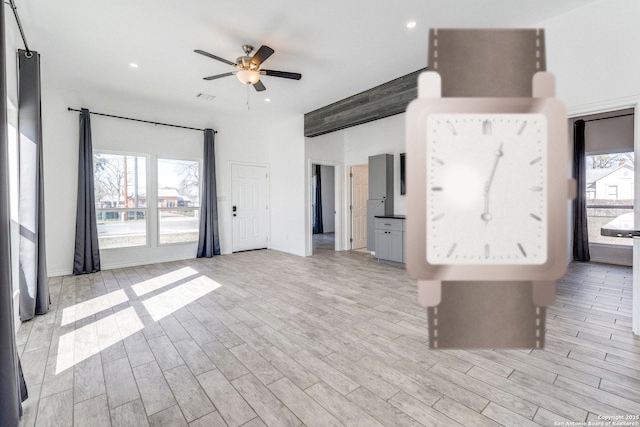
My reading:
6 h 03 min
